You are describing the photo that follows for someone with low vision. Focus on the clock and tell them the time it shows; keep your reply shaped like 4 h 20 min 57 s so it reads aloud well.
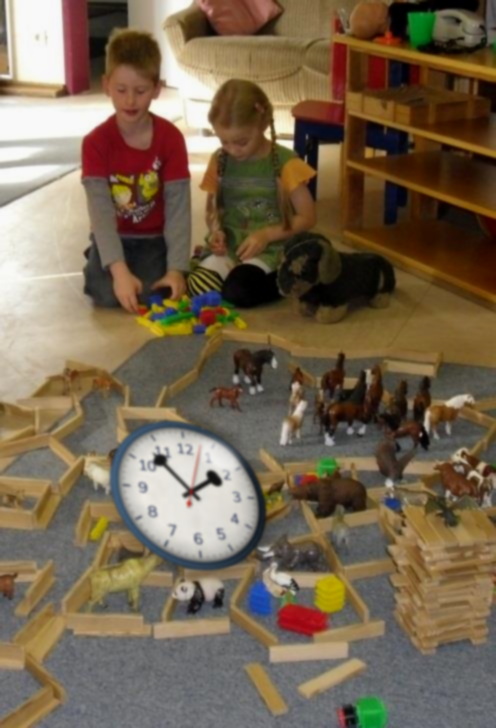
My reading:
1 h 53 min 03 s
